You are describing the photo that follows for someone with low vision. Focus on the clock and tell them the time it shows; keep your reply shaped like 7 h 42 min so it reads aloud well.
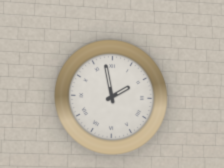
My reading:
1 h 58 min
